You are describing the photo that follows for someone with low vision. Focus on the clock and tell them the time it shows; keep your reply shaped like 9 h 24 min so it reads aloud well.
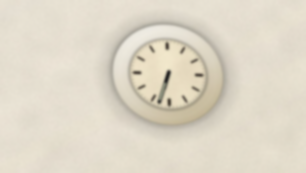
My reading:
6 h 33 min
